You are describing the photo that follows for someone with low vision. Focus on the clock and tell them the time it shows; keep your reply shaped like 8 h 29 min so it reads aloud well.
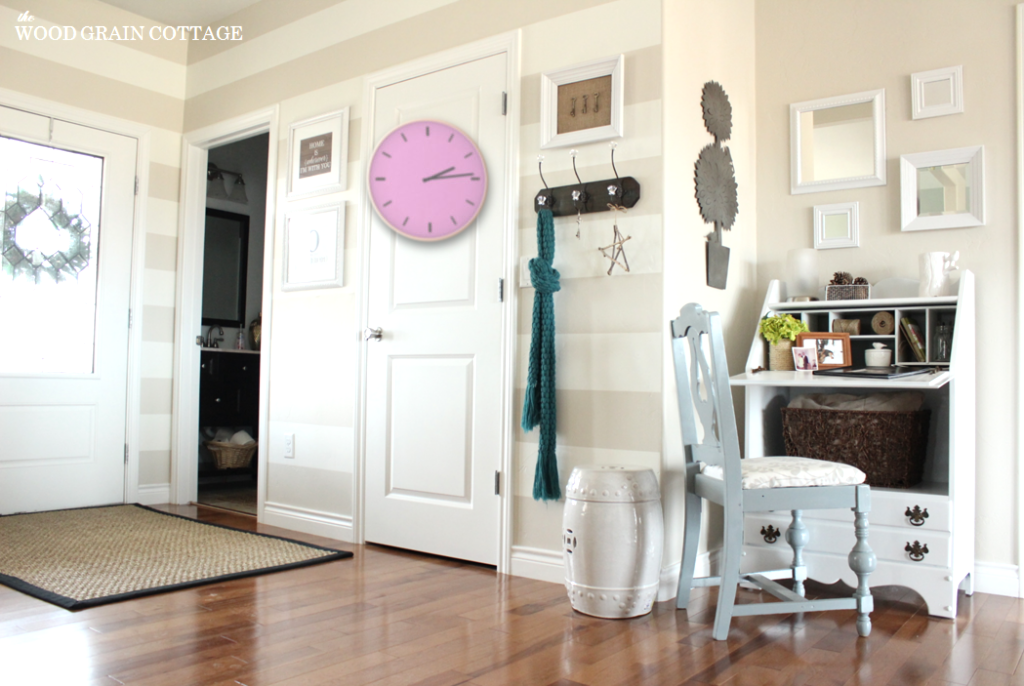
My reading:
2 h 14 min
